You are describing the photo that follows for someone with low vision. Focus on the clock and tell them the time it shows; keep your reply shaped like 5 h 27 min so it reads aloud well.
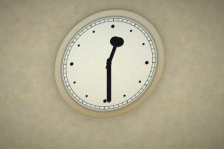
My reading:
12 h 29 min
